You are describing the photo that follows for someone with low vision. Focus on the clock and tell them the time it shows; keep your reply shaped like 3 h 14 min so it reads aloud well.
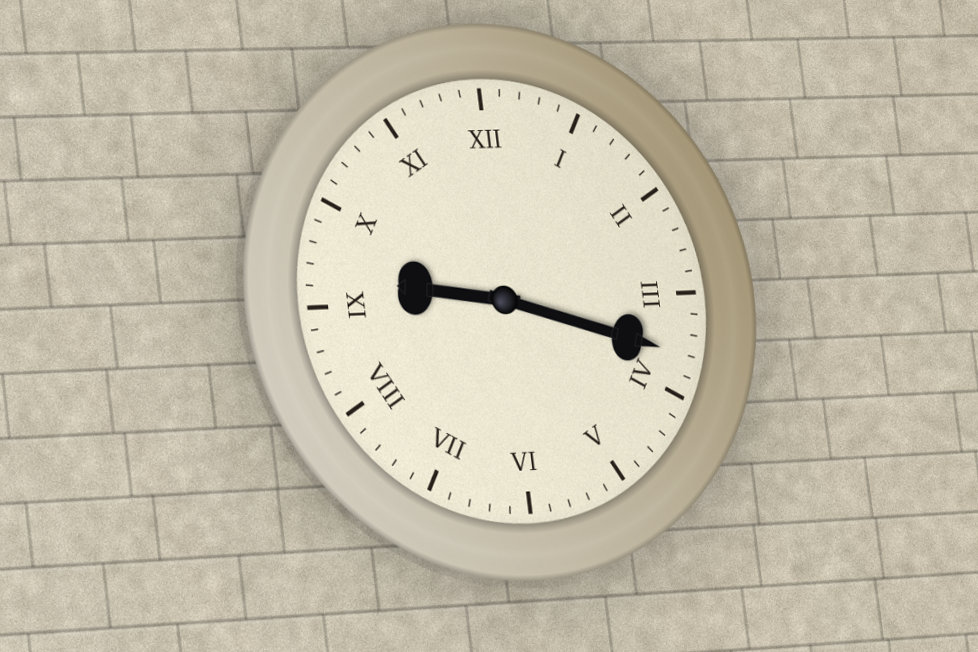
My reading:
9 h 18 min
